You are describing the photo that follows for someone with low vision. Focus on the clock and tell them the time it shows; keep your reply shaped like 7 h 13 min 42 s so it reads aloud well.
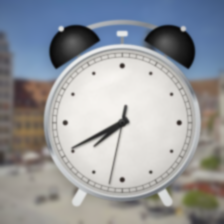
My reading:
7 h 40 min 32 s
